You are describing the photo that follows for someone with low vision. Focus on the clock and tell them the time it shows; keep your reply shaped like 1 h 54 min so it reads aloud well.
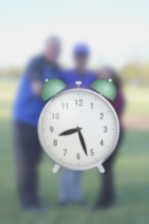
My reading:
8 h 27 min
